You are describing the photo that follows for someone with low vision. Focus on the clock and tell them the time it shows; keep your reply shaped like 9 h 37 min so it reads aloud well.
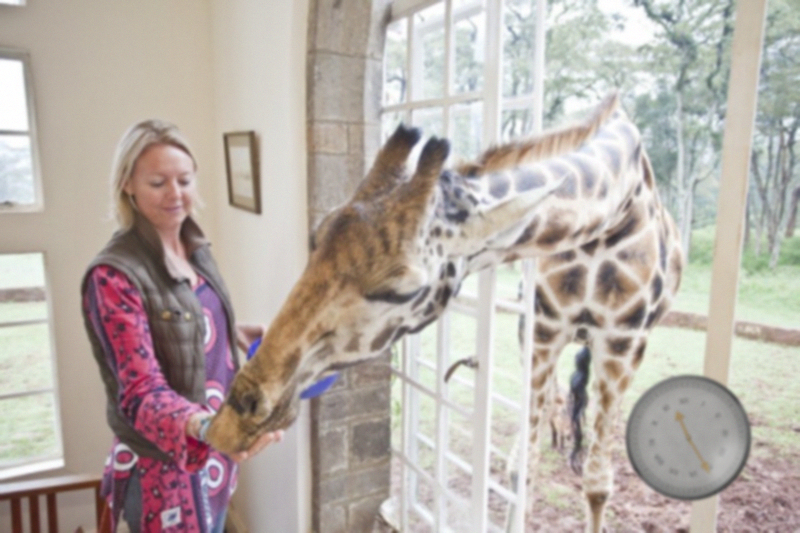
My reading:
11 h 26 min
